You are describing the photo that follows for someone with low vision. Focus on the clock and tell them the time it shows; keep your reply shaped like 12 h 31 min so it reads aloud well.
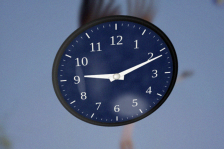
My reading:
9 h 11 min
